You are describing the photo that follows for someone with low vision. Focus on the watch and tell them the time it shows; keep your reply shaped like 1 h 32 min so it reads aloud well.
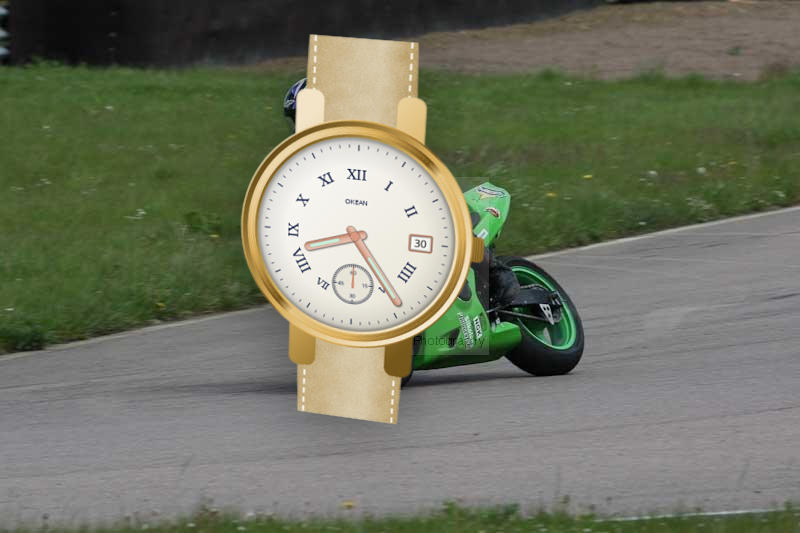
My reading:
8 h 24 min
